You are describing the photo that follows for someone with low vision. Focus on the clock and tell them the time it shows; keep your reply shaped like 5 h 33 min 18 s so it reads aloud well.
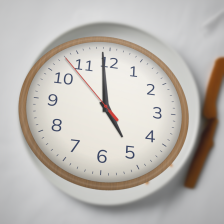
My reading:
4 h 58 min 53 s
